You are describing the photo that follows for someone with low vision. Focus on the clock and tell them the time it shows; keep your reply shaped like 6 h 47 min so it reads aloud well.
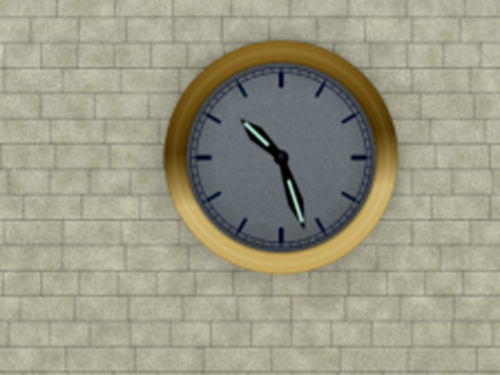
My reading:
10 h 27 min
